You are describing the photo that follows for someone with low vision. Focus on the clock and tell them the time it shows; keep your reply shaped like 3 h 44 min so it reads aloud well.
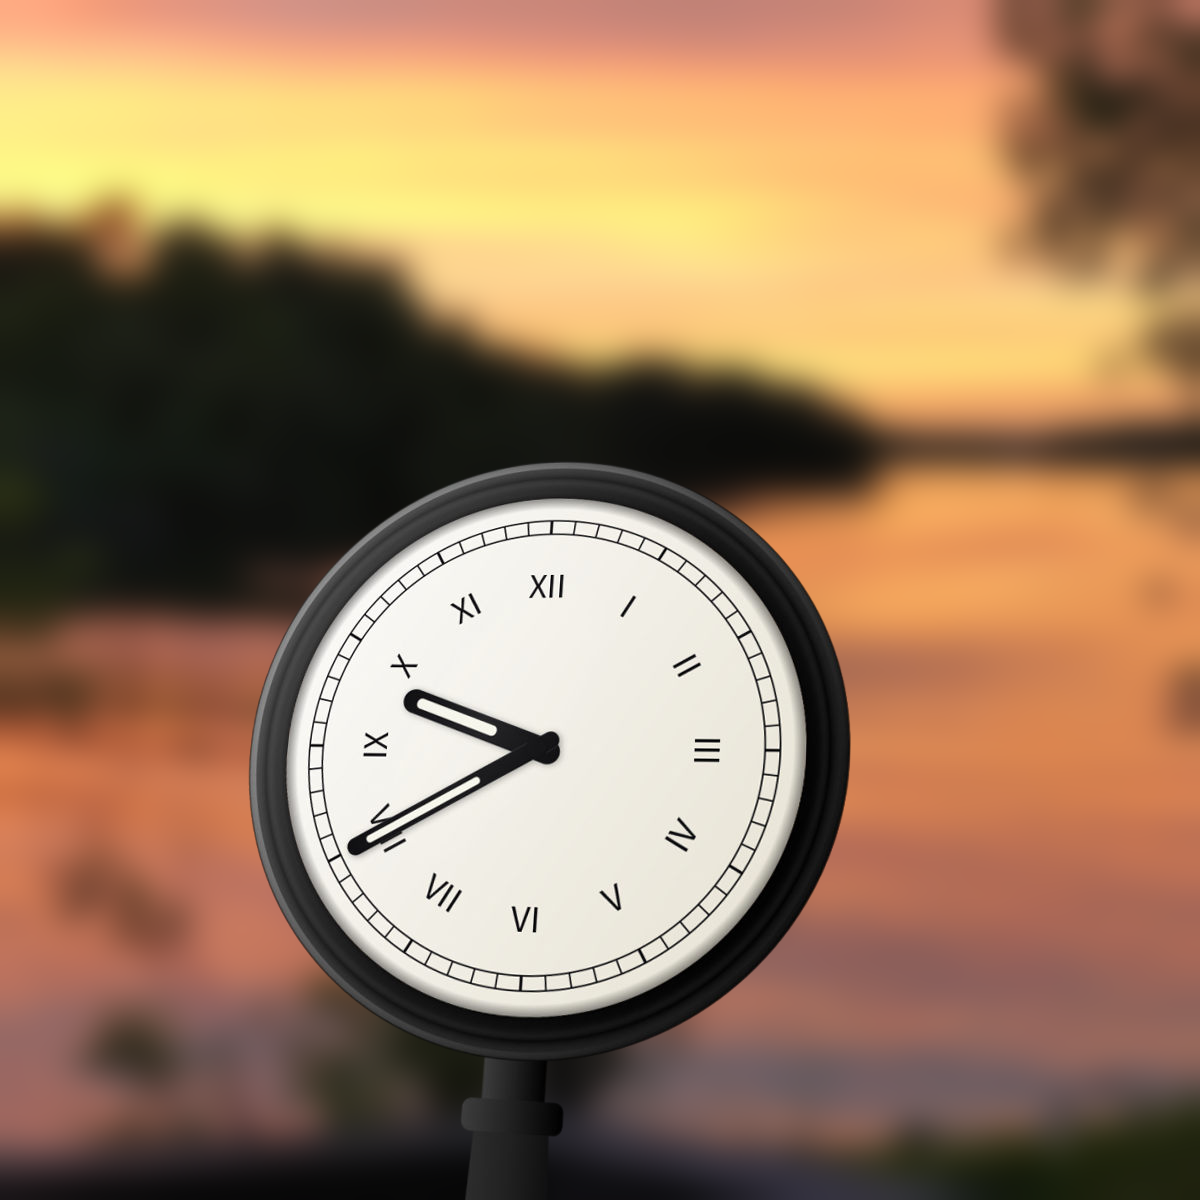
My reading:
9 h 40 min
